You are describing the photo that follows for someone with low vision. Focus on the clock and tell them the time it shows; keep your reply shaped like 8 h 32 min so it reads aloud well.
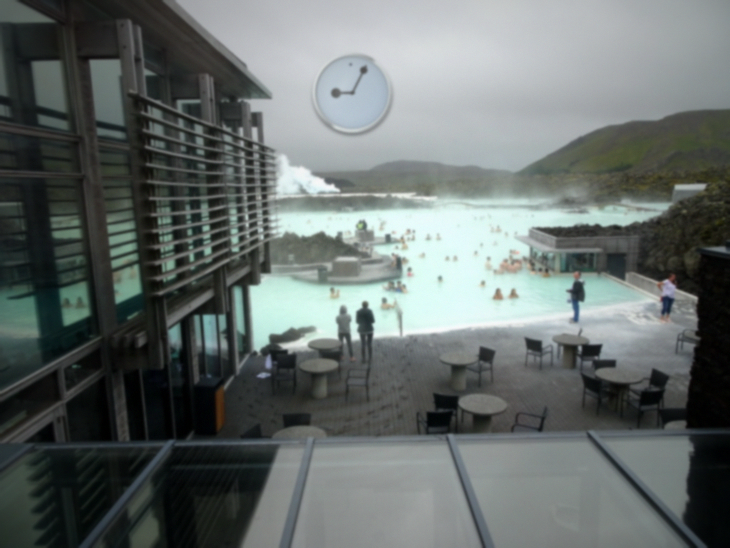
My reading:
9 h 05 min
